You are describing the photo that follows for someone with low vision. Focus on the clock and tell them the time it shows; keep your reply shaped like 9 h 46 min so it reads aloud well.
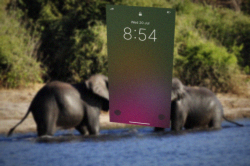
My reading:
8 h 54 min
